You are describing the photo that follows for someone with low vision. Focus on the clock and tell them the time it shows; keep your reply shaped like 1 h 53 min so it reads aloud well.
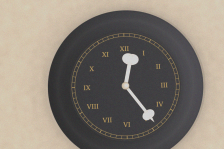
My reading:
12 h 24 min
